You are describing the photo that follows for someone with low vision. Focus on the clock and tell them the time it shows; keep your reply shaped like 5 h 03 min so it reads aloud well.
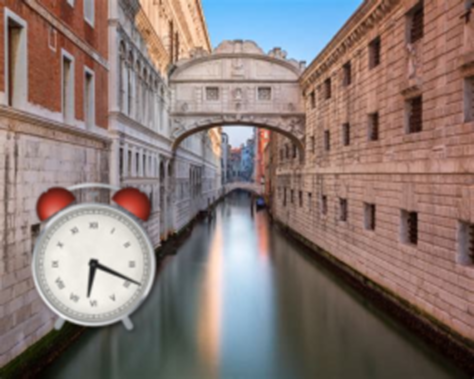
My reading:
6 h 19 min
